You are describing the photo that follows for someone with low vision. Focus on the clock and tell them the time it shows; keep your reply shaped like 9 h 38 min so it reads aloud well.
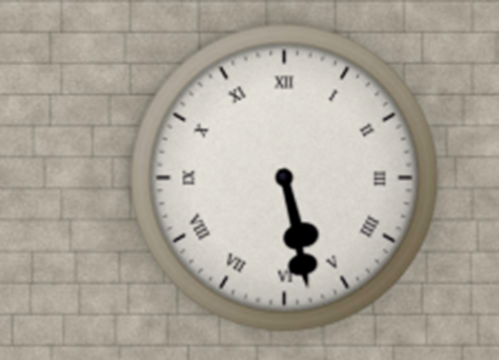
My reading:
5 h 28 min
